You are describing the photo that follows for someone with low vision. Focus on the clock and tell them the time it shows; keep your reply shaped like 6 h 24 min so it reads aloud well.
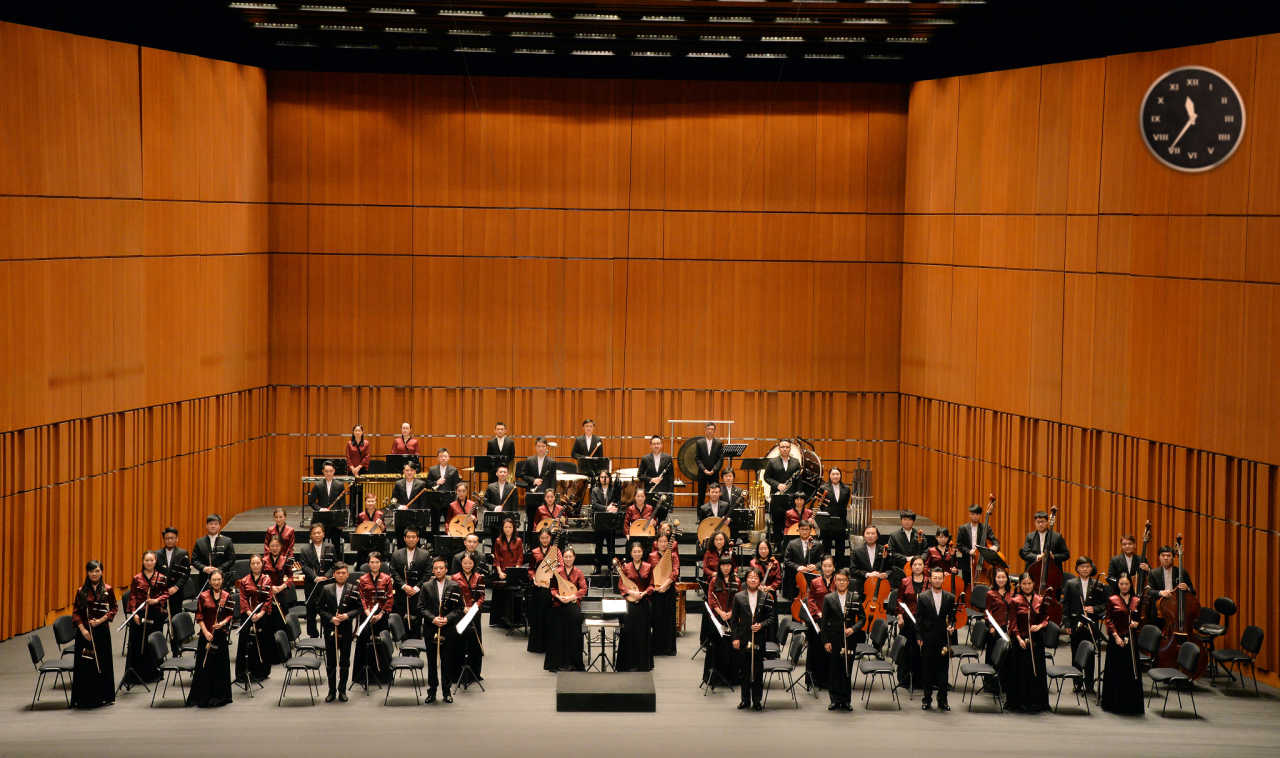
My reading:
11 h 36 min
